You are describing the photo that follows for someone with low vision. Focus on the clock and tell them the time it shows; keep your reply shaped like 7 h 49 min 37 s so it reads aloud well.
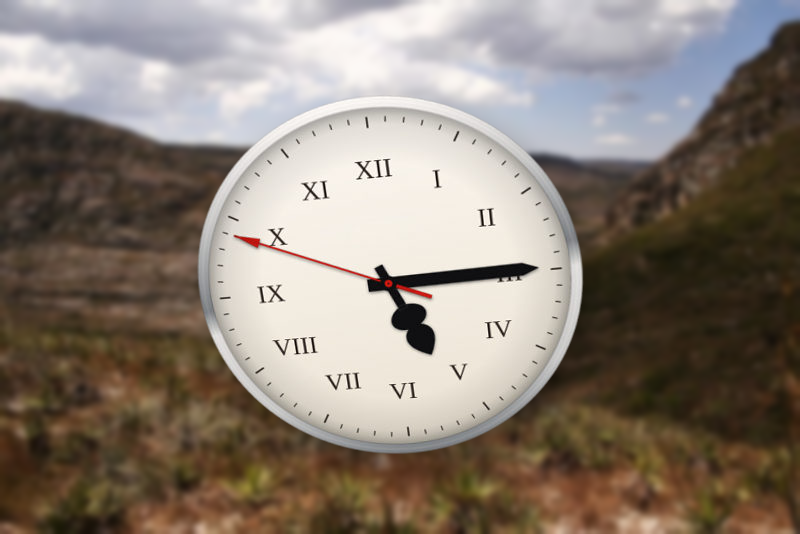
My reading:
5 h 14 min 49 s
